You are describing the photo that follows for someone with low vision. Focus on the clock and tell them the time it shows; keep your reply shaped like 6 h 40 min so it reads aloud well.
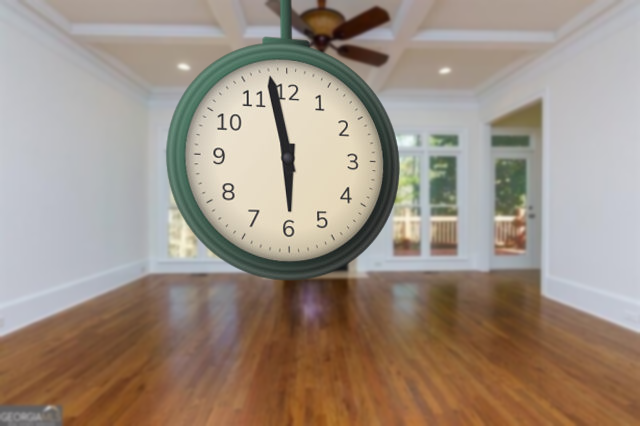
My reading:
5 h 58 min
